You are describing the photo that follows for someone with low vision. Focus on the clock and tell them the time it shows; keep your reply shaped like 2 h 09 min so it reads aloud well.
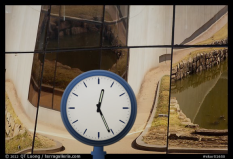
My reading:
12 h 26 min
